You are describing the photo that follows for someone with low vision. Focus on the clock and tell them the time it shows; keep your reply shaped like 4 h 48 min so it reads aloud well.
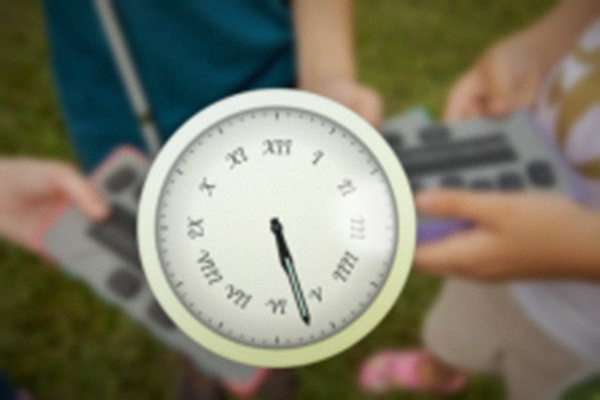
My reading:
5 h 27 min
